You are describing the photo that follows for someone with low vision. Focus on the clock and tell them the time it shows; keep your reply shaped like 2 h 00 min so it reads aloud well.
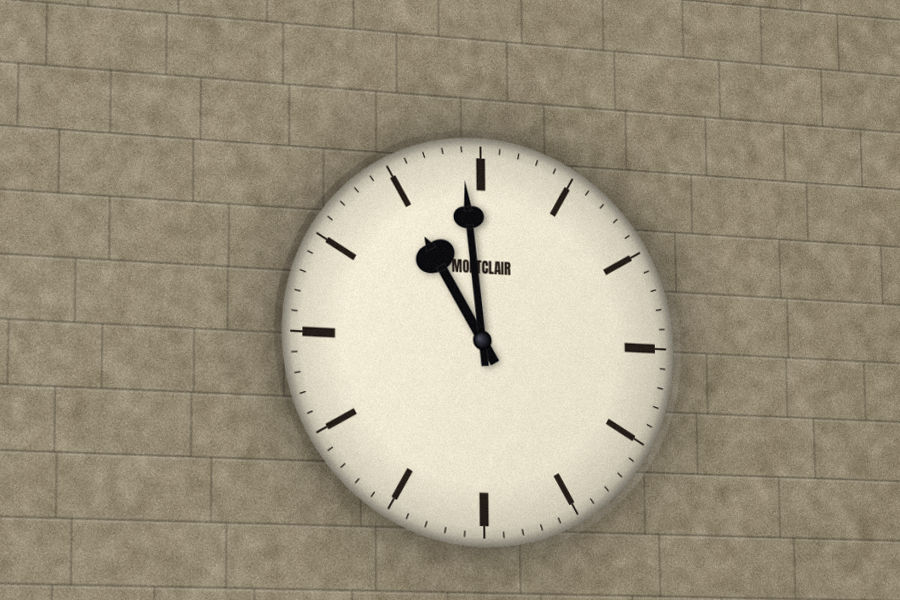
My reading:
10 h 59 min
